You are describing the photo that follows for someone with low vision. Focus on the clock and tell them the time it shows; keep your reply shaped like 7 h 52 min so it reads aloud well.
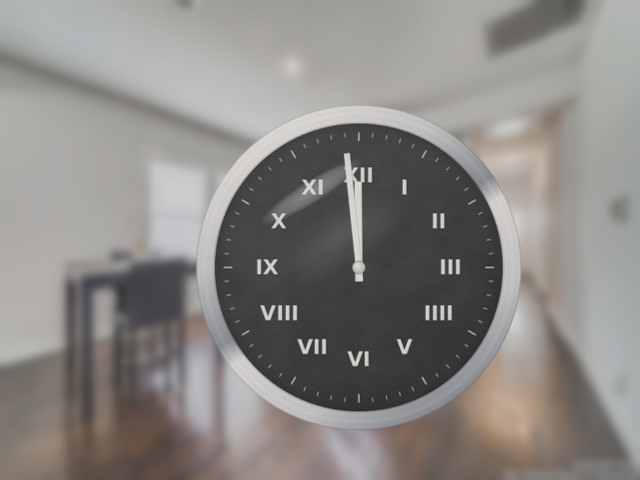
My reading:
11 h 59 min
